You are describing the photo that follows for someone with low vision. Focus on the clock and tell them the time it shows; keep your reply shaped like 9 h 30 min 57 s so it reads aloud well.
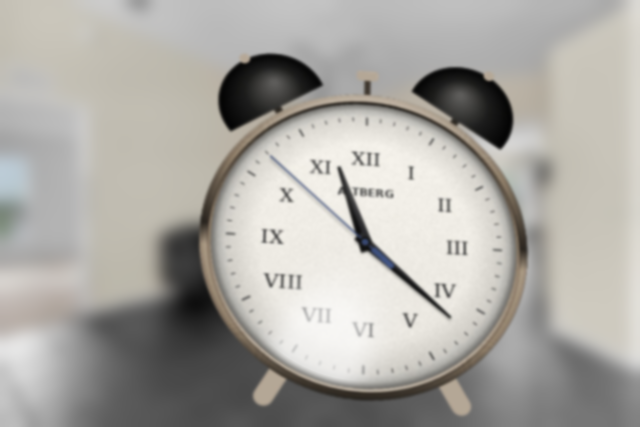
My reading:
11 h 21 min 52 s
